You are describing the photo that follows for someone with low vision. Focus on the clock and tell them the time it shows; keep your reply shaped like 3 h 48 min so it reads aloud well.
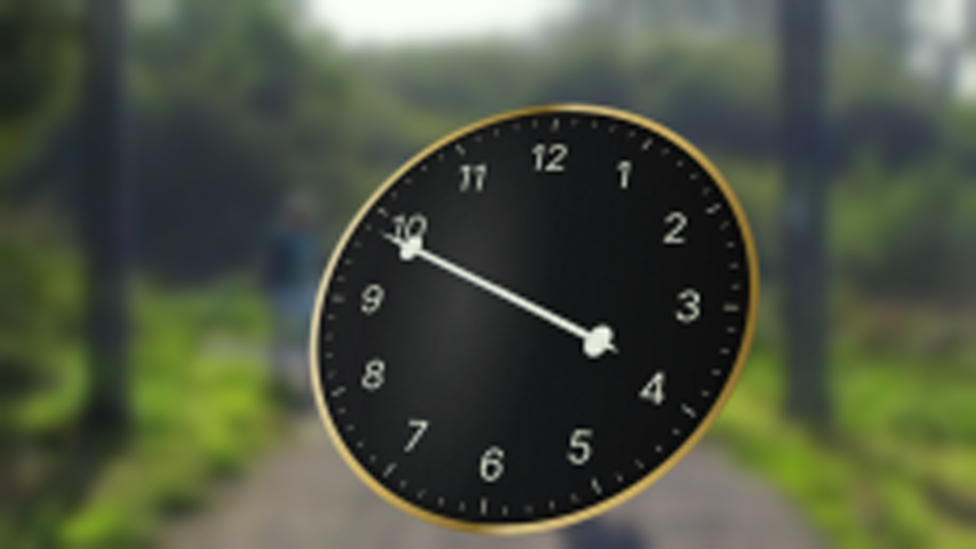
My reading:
3 h 49 min
